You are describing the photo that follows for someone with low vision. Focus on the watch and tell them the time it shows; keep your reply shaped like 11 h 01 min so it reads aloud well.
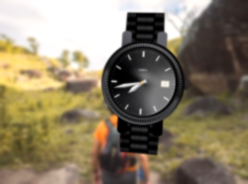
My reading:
7 h 43 min
